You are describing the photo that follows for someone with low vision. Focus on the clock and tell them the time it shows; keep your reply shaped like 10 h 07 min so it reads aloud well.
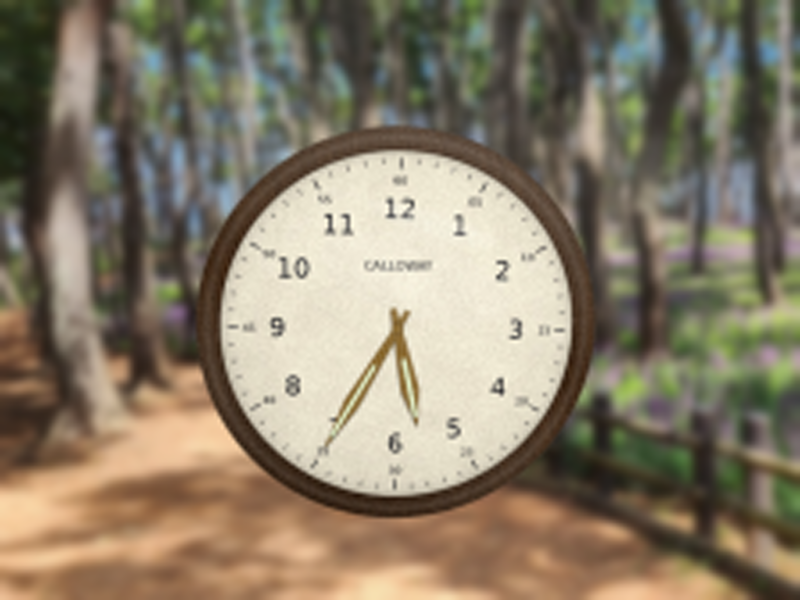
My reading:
5 h 35 min
